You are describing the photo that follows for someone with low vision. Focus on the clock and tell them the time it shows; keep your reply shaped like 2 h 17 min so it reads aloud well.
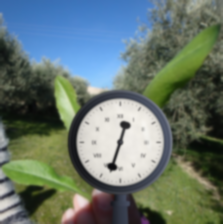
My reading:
12 h 33 min
